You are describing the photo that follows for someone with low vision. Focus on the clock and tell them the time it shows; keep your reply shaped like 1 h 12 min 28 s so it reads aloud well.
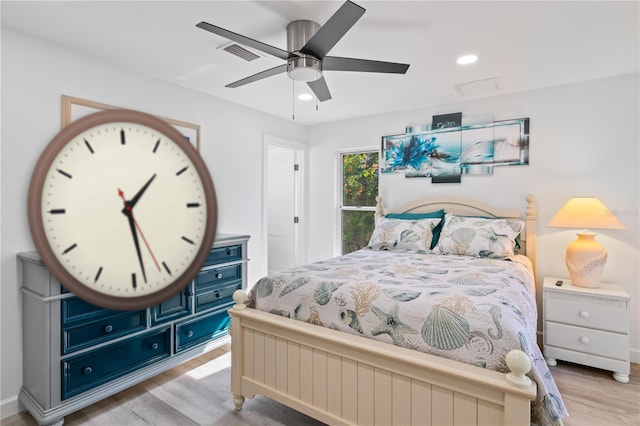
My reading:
1 h 28 min 26 s
